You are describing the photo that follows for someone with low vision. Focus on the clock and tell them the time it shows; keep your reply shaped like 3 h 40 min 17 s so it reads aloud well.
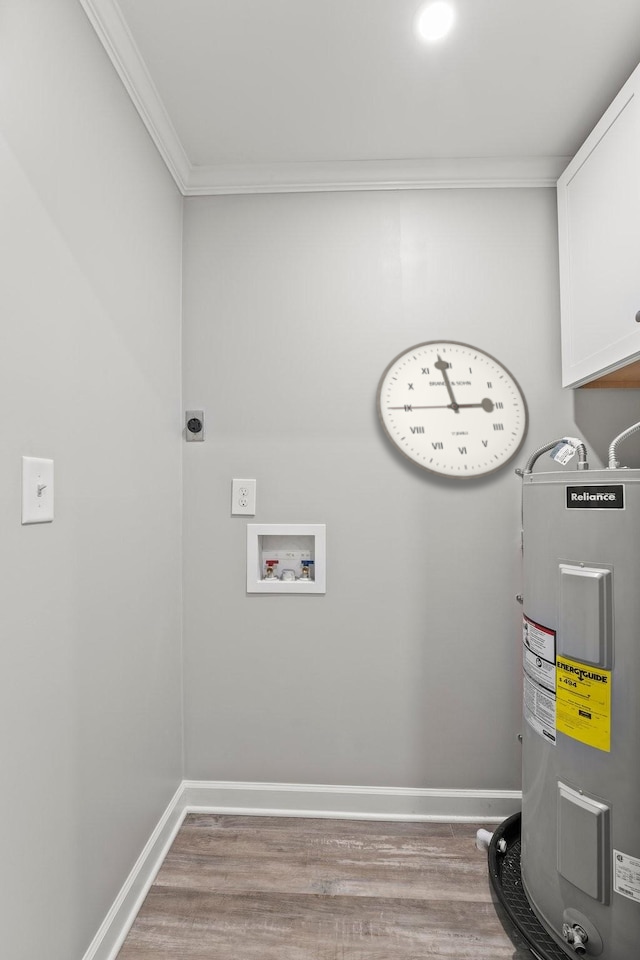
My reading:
2 h 58 min 45 s
